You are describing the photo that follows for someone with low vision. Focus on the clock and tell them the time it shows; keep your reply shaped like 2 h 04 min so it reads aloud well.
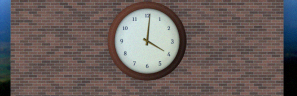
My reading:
4 h 01 min
